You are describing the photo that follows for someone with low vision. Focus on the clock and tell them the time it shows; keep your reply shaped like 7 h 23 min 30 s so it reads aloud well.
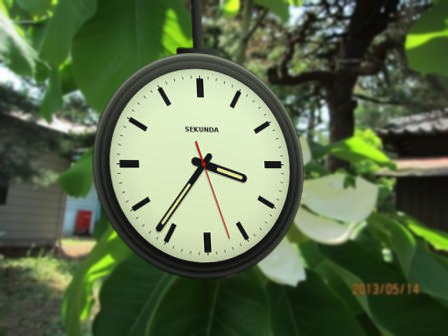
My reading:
3 h 36 min 27 s
